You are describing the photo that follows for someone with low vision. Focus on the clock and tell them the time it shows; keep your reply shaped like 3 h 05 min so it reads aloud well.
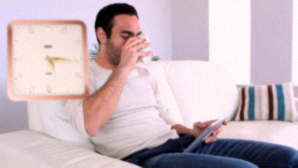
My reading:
5 h 16 min
